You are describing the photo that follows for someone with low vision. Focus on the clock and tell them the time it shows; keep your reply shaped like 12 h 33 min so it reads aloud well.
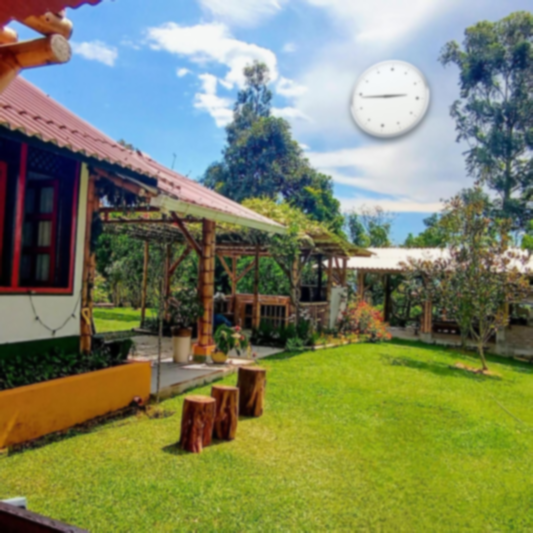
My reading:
2 h 44 min
